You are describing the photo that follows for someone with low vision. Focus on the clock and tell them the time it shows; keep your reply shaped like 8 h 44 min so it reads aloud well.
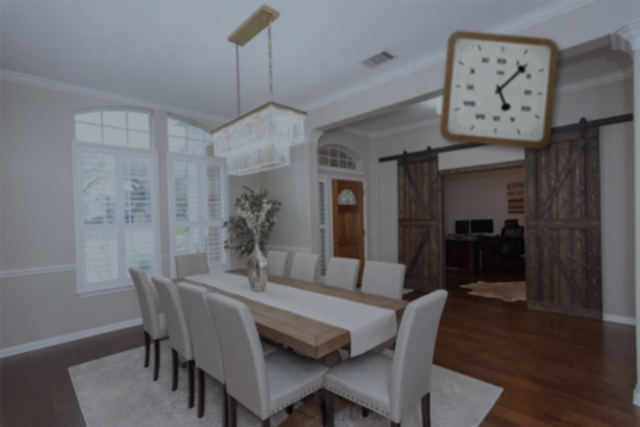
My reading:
5 h 07 min
